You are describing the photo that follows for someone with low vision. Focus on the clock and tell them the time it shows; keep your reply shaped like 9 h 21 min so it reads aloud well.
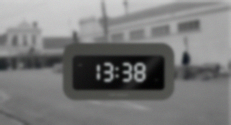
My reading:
13 h 38 min
